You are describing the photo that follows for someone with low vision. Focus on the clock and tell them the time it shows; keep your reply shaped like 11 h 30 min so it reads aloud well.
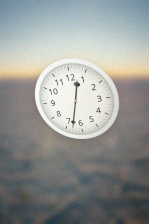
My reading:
12 h 33 min
